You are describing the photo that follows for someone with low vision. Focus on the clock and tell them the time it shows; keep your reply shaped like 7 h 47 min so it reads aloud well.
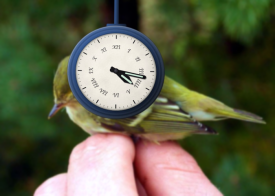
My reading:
4 h 17 min
